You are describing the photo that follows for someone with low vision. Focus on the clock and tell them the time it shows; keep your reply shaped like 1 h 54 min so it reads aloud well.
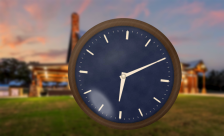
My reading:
6 h 10 min
